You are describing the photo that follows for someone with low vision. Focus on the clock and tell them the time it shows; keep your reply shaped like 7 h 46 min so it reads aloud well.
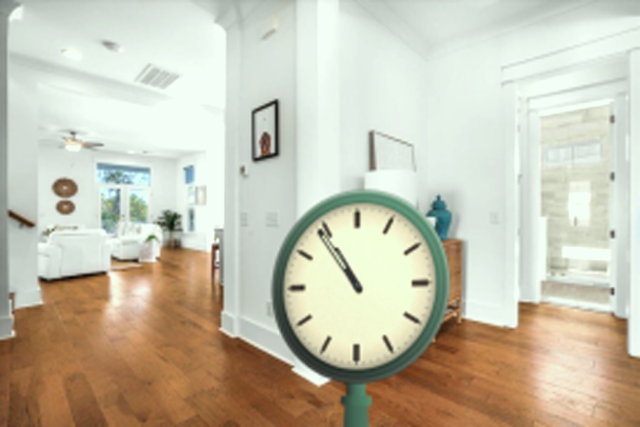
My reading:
10 h 54 min
